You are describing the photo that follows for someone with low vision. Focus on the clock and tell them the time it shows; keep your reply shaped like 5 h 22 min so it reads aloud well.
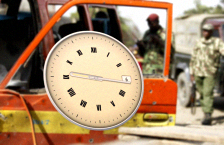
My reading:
9 h 16 min
